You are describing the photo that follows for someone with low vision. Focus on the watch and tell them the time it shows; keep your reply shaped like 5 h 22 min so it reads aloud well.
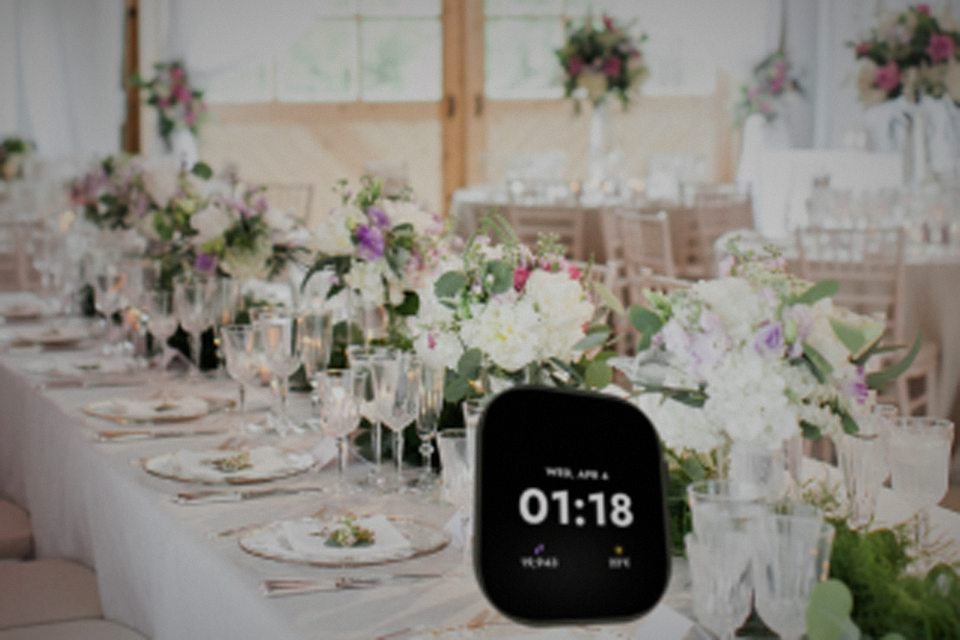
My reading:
1 h 18 min
